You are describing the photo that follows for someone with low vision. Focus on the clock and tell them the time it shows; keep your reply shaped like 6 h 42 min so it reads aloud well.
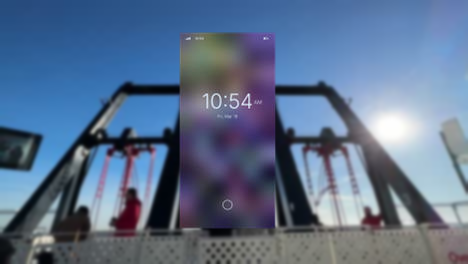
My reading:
10 h 54 min
